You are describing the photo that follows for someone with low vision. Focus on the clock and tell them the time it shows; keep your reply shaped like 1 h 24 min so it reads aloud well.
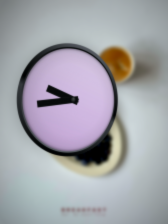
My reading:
9 h 44 min
